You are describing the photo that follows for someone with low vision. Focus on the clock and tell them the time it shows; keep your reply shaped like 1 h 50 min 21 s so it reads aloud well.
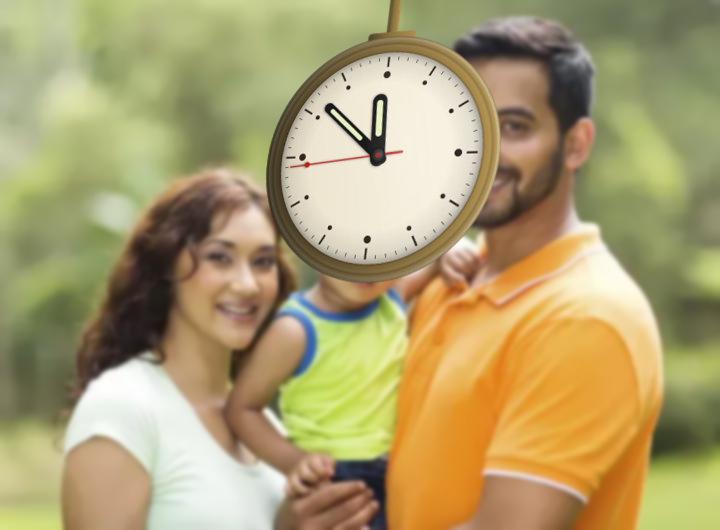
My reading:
11 h 51 min 44 s
